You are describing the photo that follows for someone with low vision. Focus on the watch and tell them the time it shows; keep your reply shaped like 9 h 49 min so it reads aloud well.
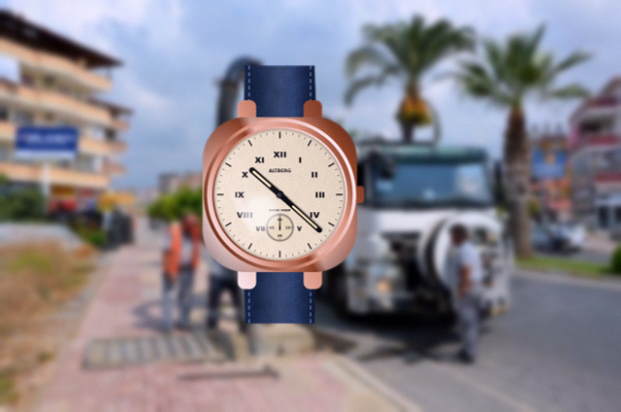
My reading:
10 h 22 min
